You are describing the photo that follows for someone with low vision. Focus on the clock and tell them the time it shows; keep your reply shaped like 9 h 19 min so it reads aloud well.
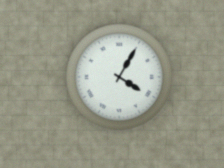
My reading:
4 h 05 min
